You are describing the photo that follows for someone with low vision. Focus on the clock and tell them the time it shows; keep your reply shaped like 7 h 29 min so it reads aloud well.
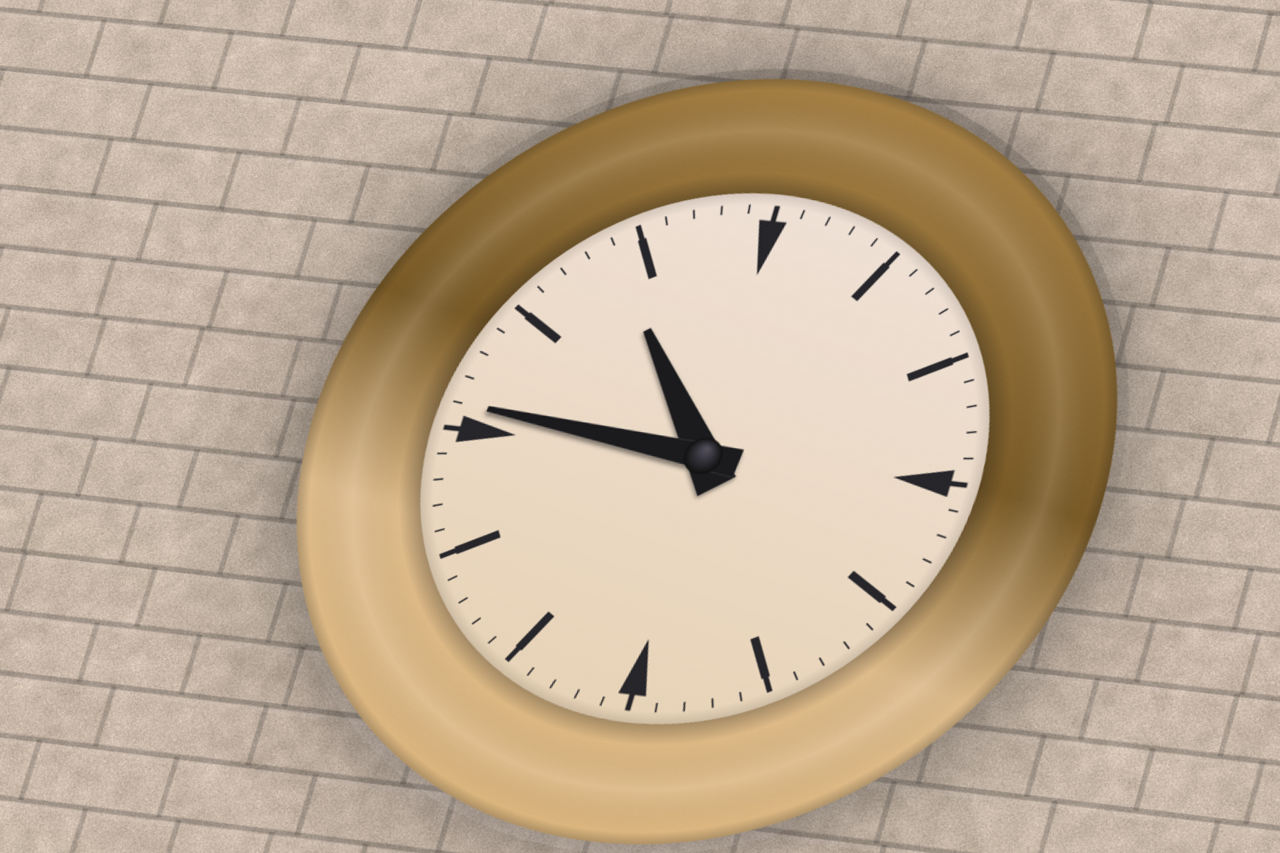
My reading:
10 h 46 min
